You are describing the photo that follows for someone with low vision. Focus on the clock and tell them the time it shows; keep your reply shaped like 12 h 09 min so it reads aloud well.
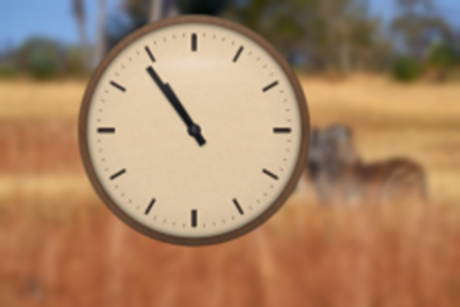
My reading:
10 h 54 min
